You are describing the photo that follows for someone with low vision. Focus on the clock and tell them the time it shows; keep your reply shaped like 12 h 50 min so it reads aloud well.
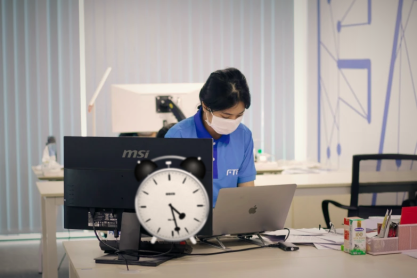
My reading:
4 h 28 min
